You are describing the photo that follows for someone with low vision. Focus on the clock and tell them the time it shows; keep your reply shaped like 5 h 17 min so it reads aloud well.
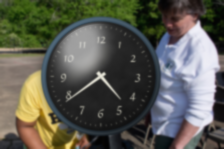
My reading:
4 h 39 min
